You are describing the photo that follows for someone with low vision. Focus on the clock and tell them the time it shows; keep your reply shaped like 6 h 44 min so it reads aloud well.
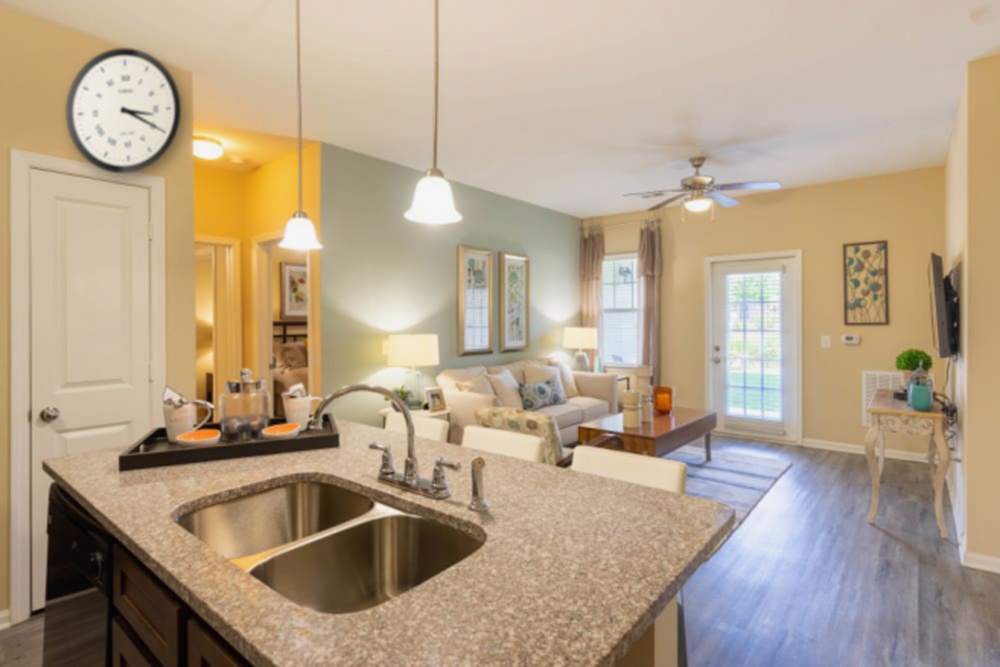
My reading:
3 h 20 min
